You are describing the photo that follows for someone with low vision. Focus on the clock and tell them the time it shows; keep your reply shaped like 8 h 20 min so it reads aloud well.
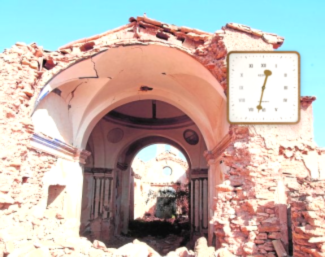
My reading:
12 h 32 min
